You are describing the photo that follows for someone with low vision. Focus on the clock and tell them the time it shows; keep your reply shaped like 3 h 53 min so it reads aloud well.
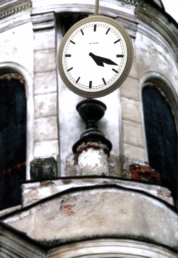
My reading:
4 h 18 min
